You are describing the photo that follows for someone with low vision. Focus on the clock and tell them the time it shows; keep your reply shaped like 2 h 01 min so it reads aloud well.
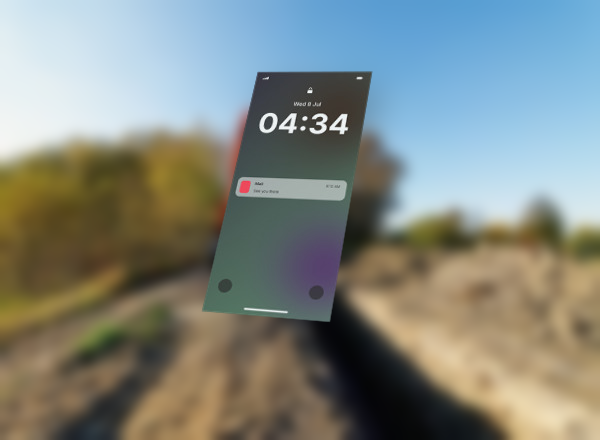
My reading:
4 h 34 min
